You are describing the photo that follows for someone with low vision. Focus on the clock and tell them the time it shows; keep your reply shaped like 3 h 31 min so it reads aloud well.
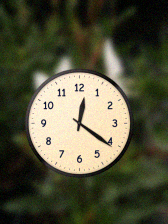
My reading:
12 h 21 min
